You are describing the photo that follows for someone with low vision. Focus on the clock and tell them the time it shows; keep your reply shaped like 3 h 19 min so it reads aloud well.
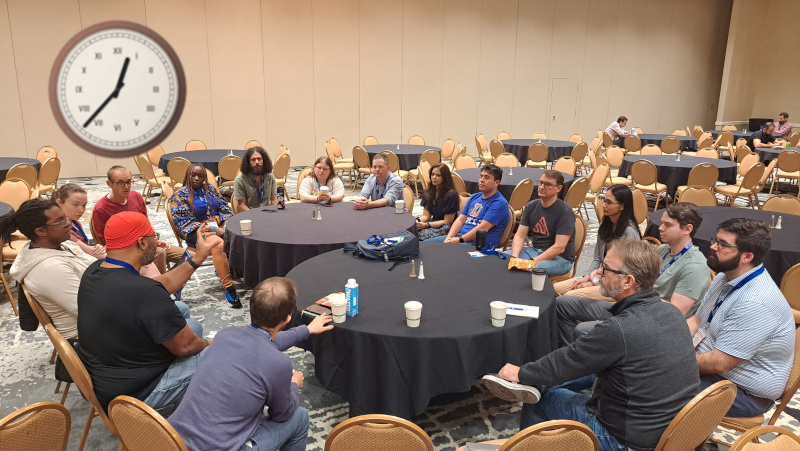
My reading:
12 h 37 min
